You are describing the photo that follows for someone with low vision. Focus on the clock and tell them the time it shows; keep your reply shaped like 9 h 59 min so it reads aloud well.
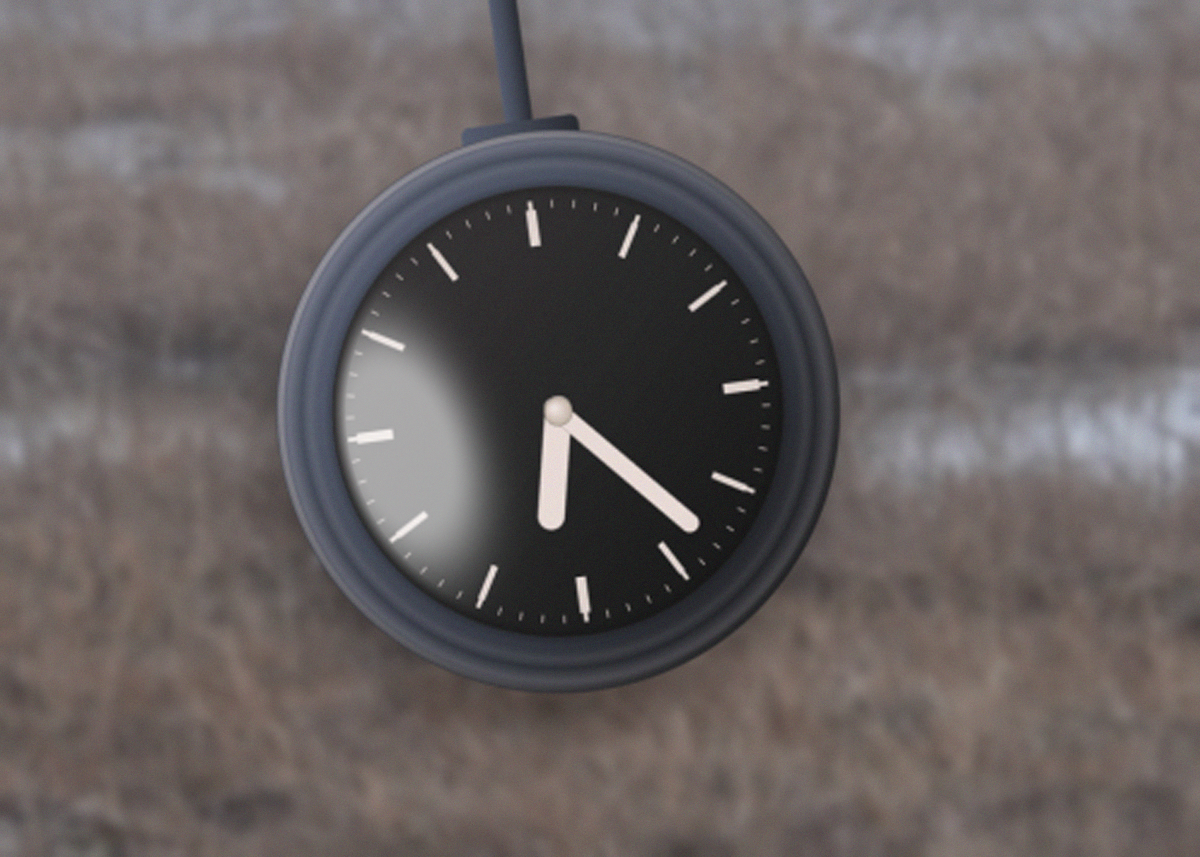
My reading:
6 h 23 min
